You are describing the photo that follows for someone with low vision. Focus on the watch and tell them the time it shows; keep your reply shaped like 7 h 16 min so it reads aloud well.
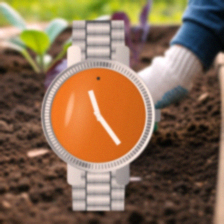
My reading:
11 h 24 min
